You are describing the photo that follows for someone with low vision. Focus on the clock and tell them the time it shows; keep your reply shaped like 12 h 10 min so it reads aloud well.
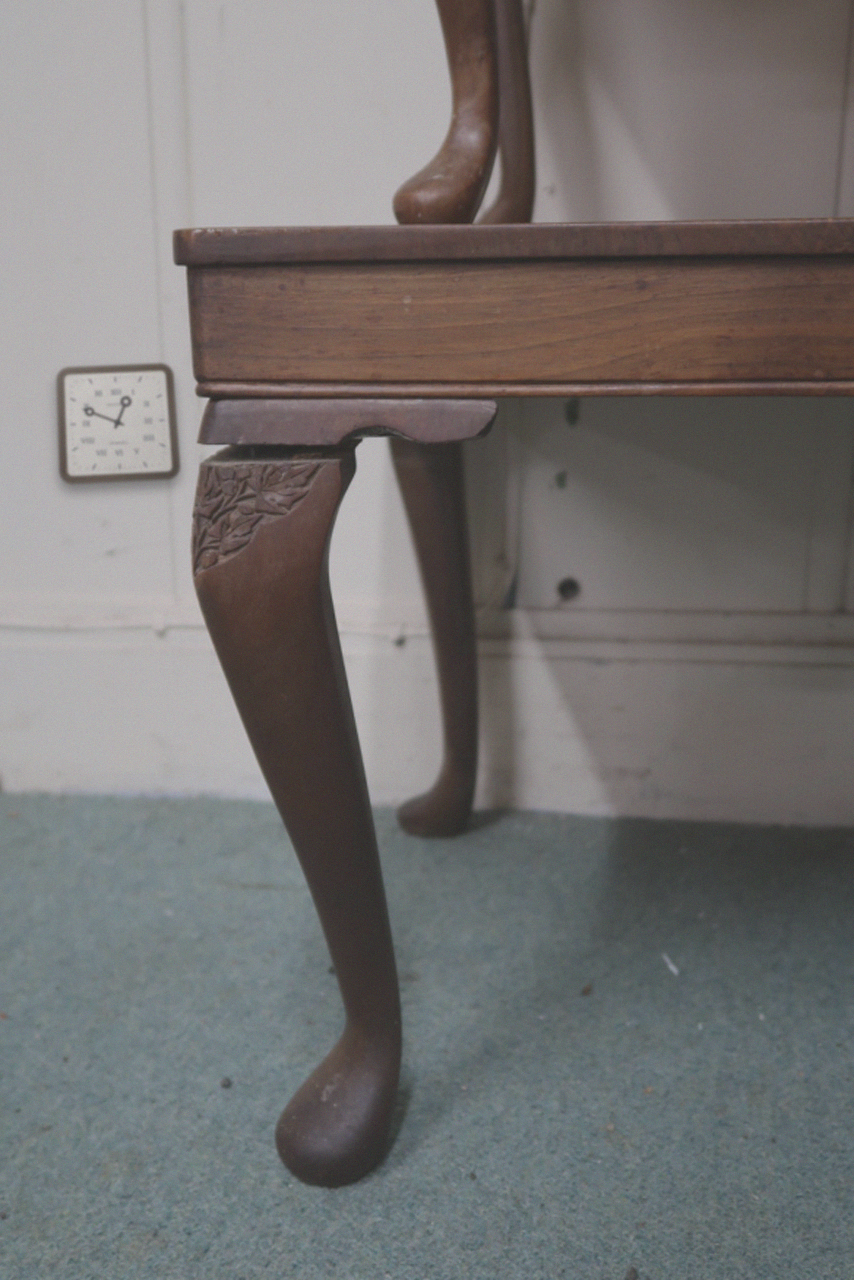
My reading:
12 h 49 min
